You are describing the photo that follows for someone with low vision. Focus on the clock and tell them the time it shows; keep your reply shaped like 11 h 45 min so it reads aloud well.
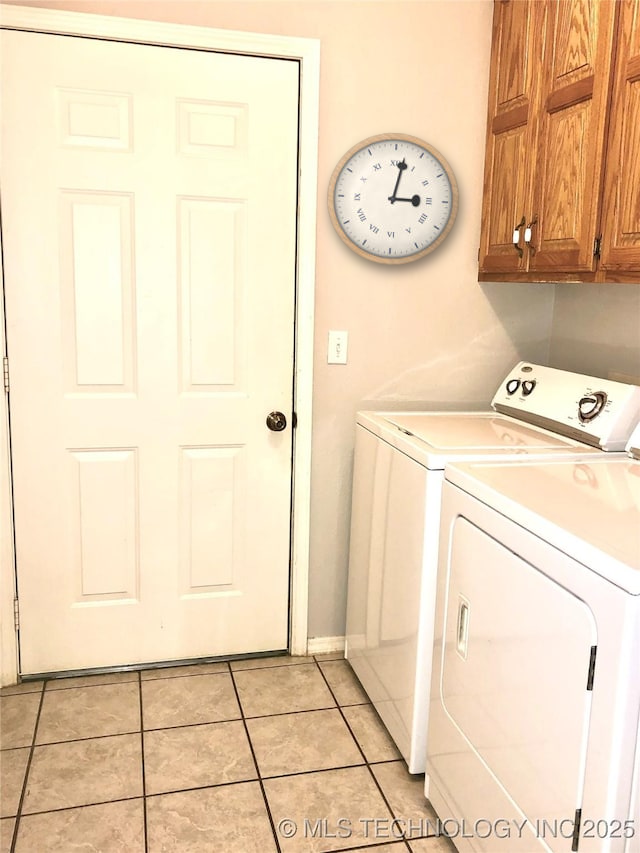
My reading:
3 h 02 min
